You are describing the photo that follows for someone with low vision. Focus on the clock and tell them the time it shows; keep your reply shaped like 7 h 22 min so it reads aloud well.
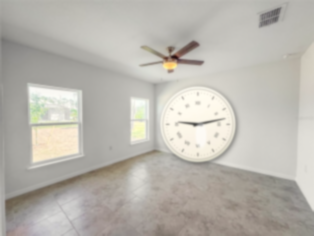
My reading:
9 h 13 min
